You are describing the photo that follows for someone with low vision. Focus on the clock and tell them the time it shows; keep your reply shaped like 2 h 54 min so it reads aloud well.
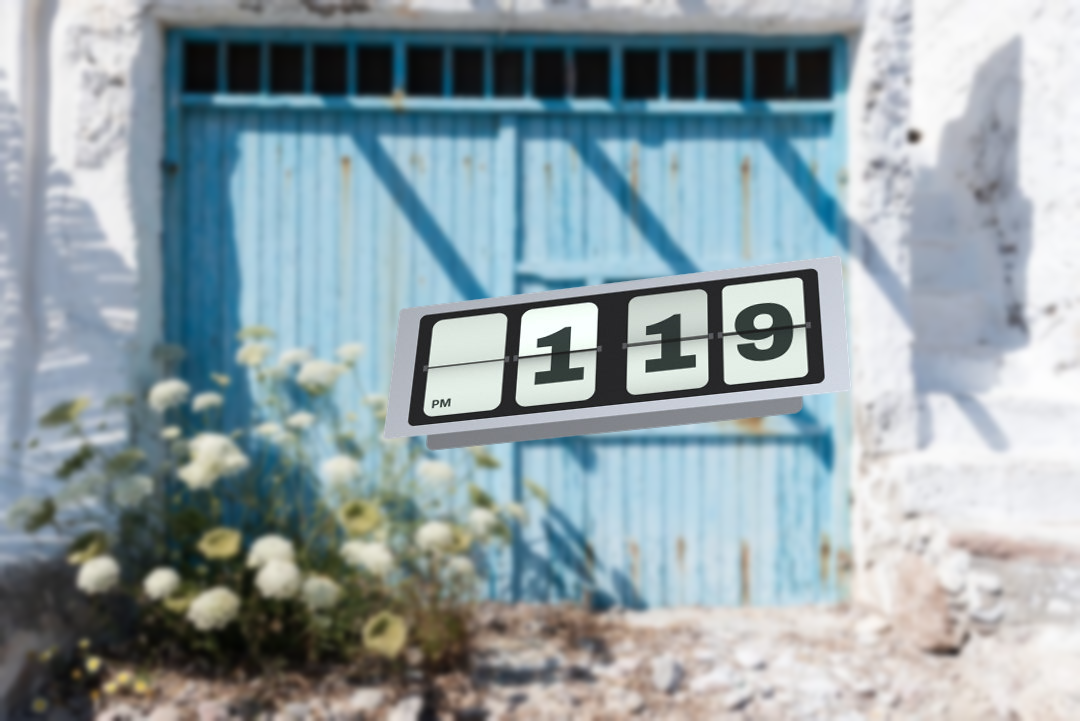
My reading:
1 h 19 min
